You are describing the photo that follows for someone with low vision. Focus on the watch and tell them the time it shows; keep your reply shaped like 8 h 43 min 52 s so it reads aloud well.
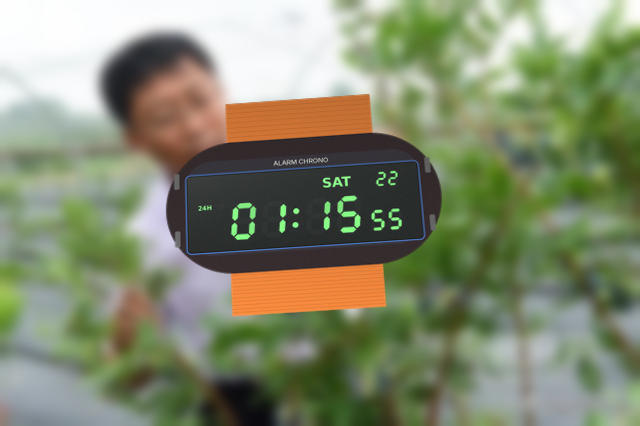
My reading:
1 h 15 min 55 s
